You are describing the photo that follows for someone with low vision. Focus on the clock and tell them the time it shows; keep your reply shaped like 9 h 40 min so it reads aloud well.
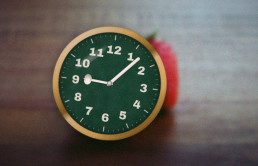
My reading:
9 h 07 min
